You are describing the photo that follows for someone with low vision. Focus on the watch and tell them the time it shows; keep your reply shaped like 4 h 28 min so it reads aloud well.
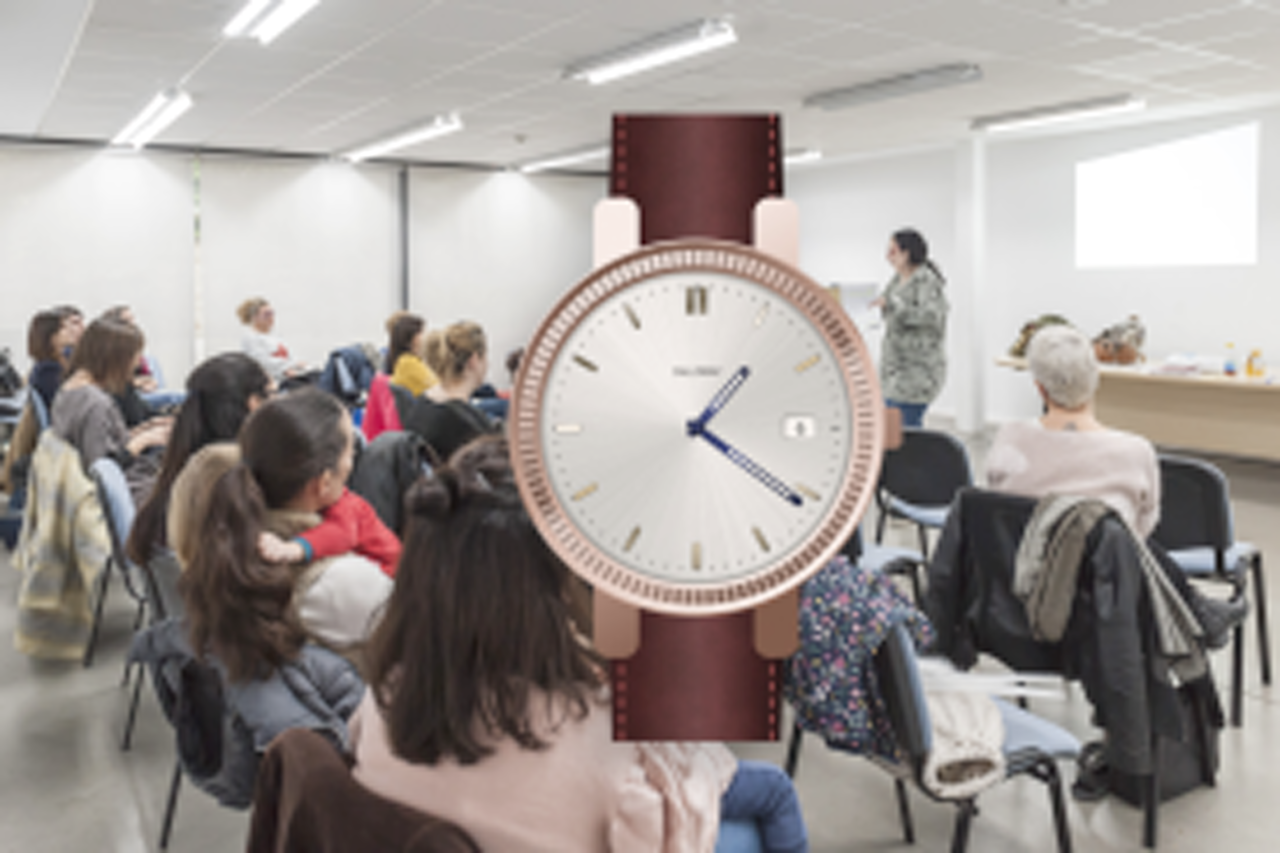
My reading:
1 h 21 min
